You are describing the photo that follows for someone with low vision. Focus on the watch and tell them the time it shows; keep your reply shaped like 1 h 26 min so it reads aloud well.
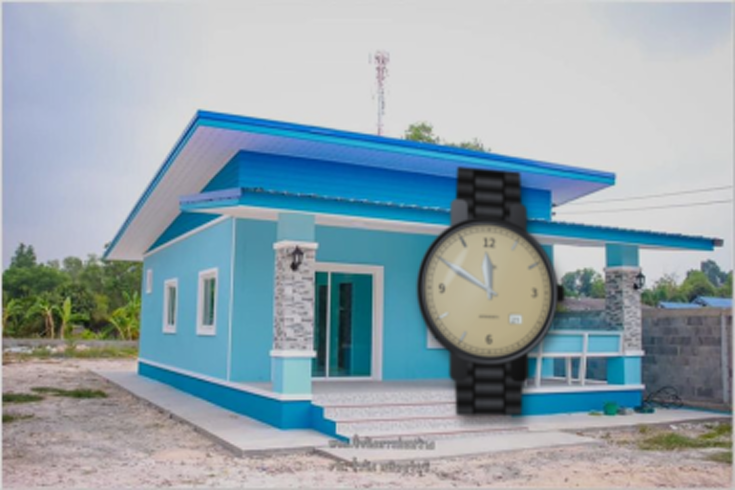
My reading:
11 h 50 min
